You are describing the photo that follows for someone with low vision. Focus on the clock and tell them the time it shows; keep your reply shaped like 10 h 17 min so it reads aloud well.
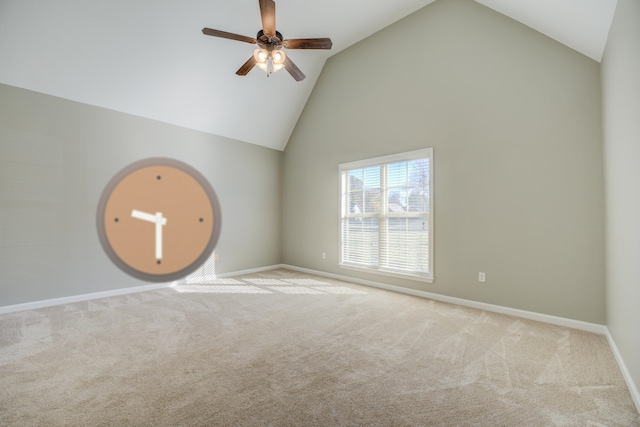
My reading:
9 h 30 min
